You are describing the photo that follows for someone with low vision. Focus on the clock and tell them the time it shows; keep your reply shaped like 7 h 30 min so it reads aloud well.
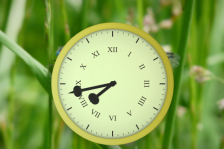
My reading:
7 h 43 min
